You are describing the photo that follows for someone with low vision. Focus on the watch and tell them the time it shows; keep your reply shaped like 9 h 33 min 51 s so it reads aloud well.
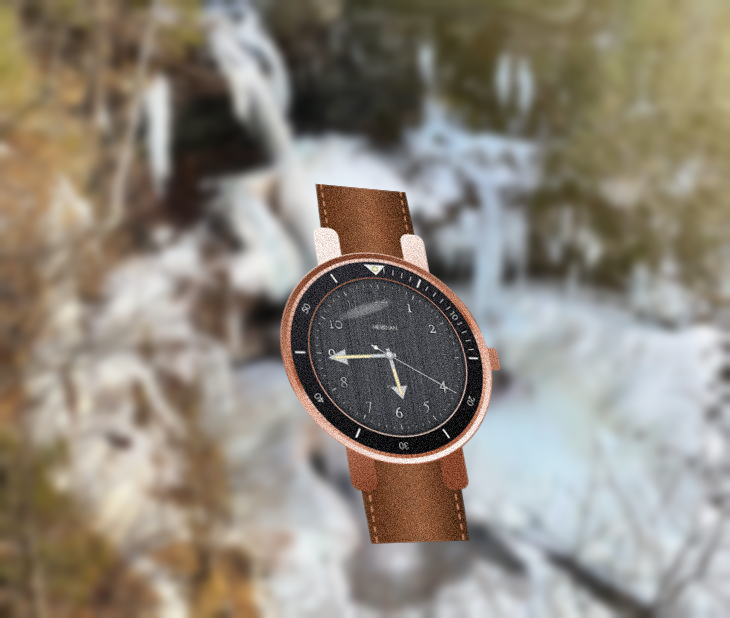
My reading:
5 h 44 min 20 s
